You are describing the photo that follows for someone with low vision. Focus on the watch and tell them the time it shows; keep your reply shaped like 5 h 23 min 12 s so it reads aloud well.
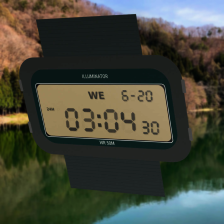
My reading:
3 h 04 min 30 s
